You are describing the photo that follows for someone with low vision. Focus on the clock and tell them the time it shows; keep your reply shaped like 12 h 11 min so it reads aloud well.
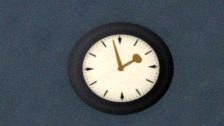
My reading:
1 h 58 min
